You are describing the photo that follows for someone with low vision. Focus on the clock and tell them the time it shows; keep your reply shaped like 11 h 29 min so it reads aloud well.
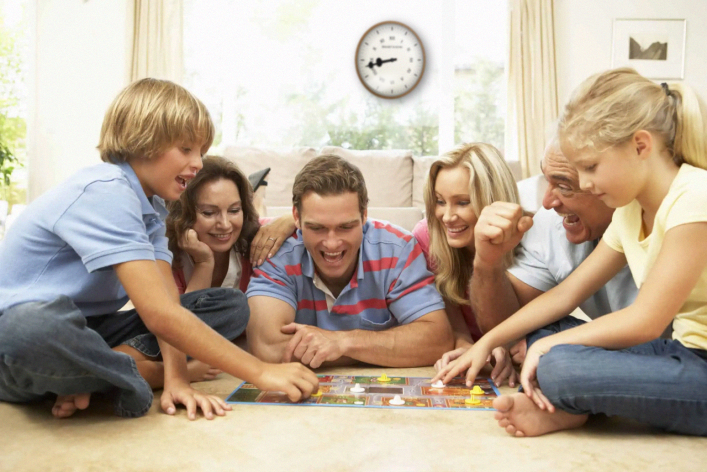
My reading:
8 h 43 min
